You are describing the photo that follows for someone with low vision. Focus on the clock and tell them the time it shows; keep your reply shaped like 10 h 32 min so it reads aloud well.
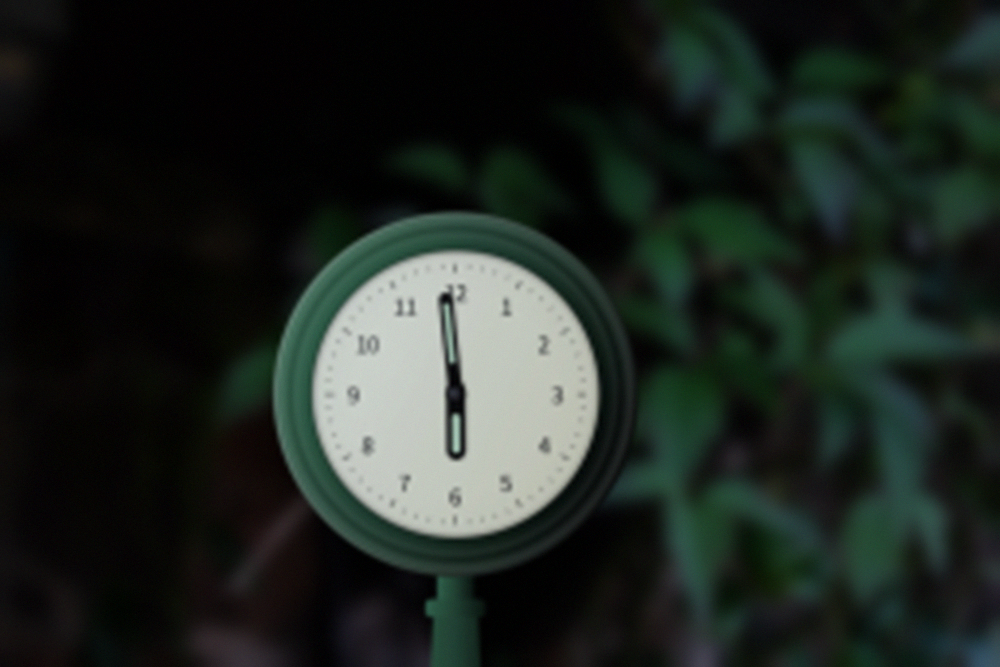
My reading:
5 h 59 min
